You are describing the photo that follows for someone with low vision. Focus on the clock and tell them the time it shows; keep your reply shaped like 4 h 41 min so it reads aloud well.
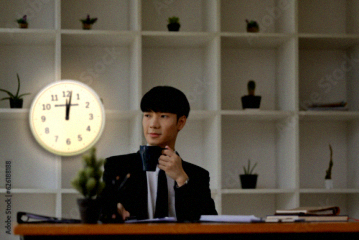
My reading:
12 h 02 min
